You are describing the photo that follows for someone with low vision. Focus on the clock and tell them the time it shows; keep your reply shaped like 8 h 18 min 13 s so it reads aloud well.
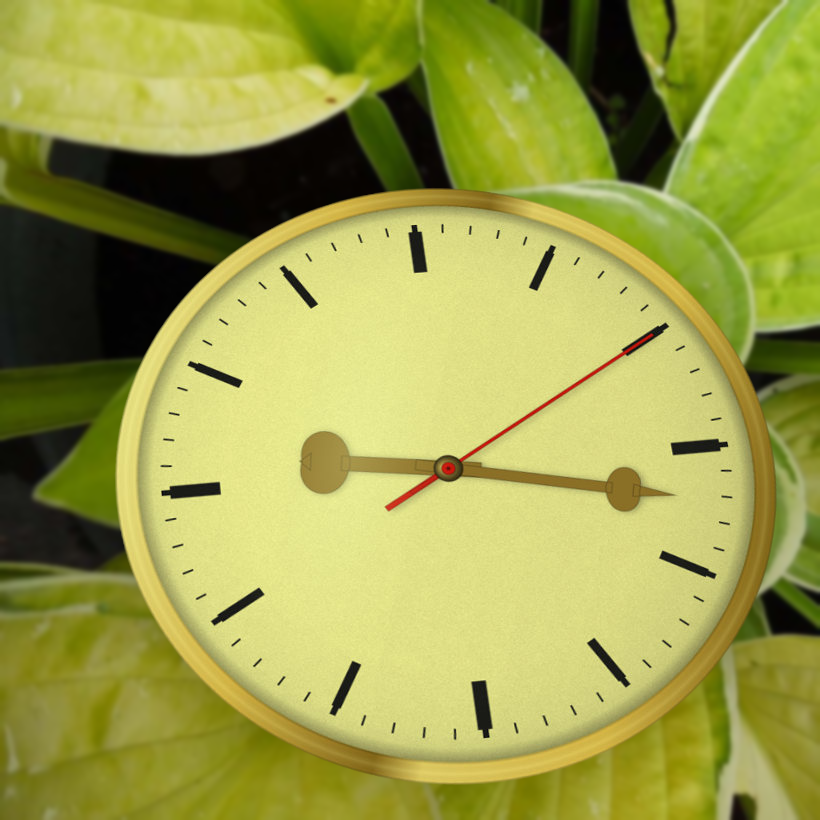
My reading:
9 h 17 min 10 s
